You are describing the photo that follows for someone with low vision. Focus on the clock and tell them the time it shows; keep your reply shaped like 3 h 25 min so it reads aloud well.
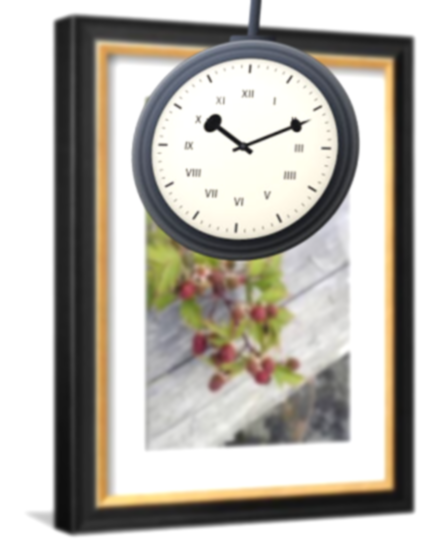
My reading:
10 h 11 min
